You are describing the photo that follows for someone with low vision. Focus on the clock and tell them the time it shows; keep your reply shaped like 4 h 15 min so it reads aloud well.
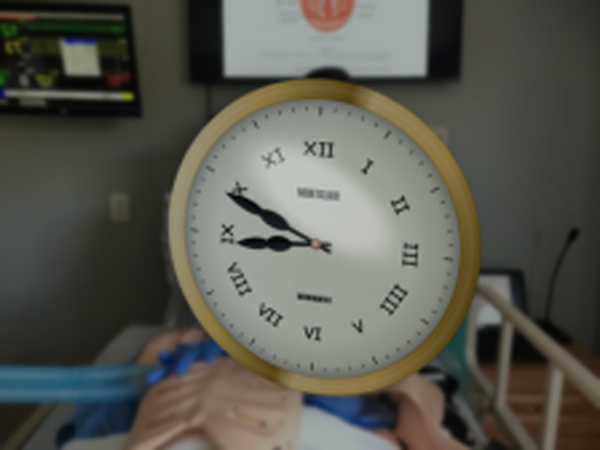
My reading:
8 h 49 min
